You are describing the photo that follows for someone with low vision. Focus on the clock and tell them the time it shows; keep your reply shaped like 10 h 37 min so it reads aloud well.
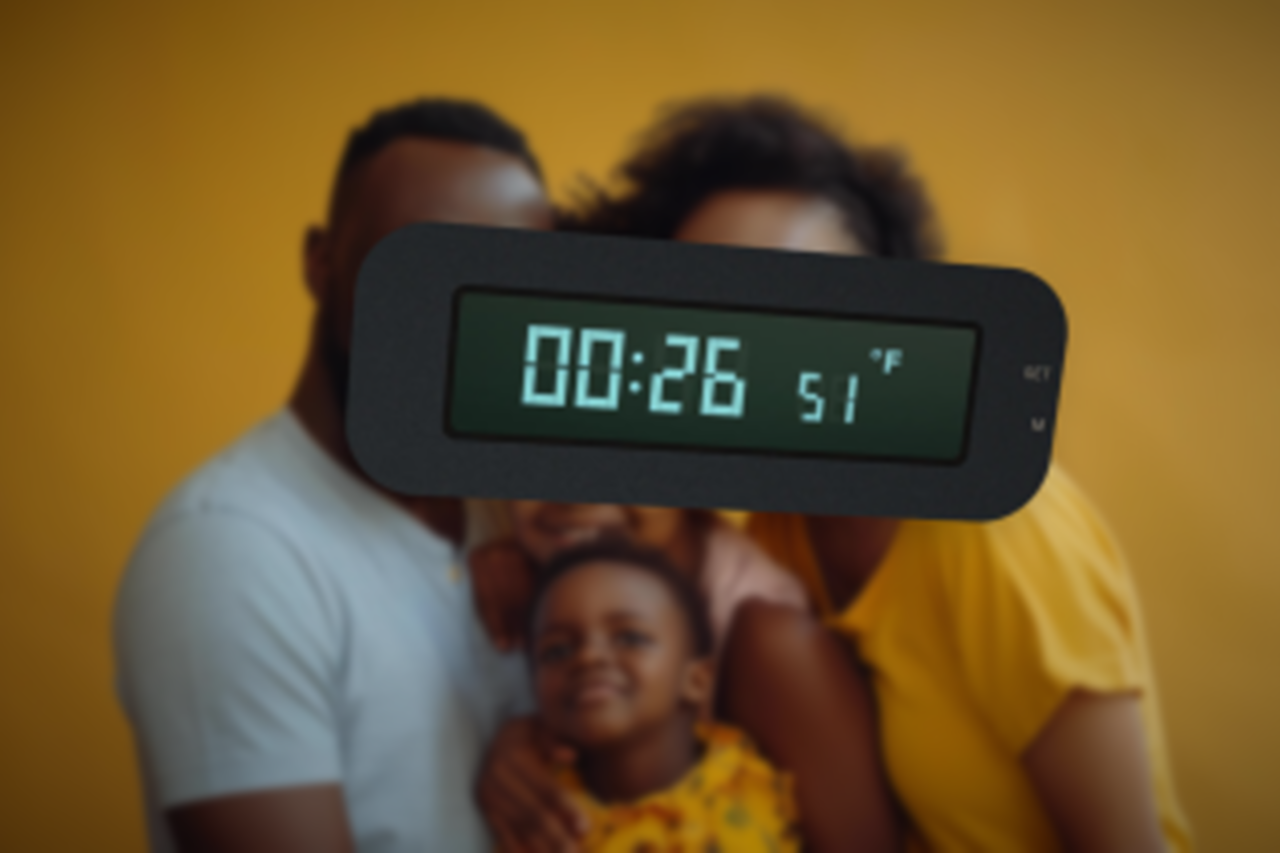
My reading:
0 h 26 min
